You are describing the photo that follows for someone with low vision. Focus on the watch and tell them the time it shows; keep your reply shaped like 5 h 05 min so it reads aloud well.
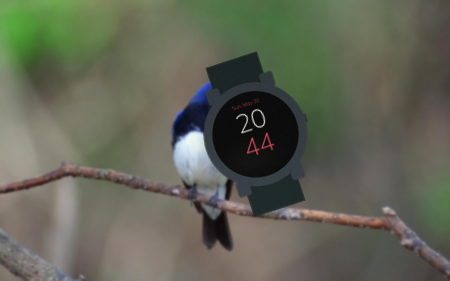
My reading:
20 h 44 min
